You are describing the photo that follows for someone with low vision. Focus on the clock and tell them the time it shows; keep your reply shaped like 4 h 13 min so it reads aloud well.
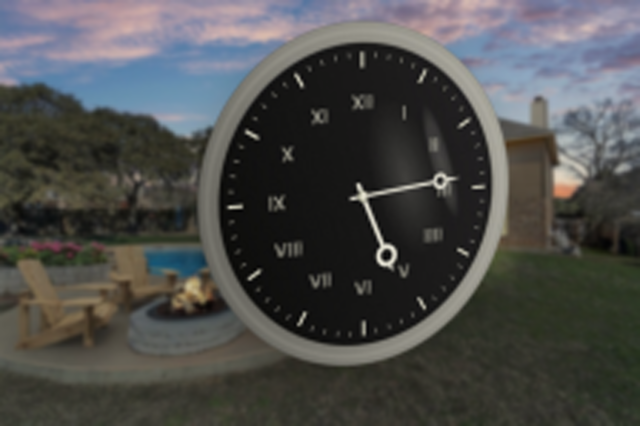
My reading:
5 h 14 min
